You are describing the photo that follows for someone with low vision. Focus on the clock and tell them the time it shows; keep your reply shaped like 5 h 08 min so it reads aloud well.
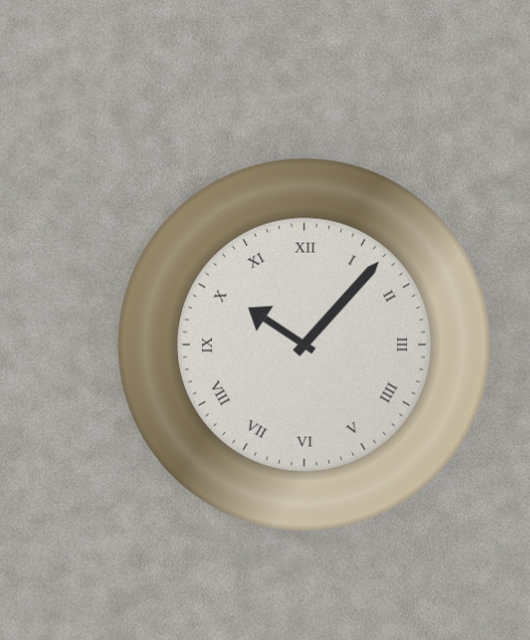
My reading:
10 h 07 min
